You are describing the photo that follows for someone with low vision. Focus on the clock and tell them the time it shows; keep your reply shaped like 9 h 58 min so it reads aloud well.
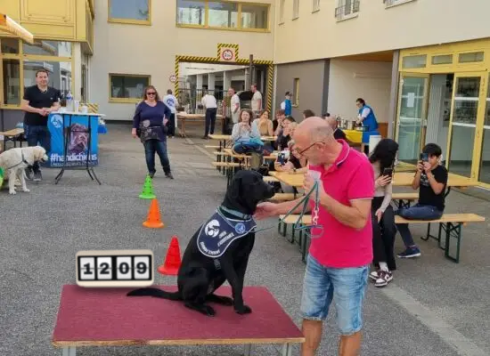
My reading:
12 h 09 min
